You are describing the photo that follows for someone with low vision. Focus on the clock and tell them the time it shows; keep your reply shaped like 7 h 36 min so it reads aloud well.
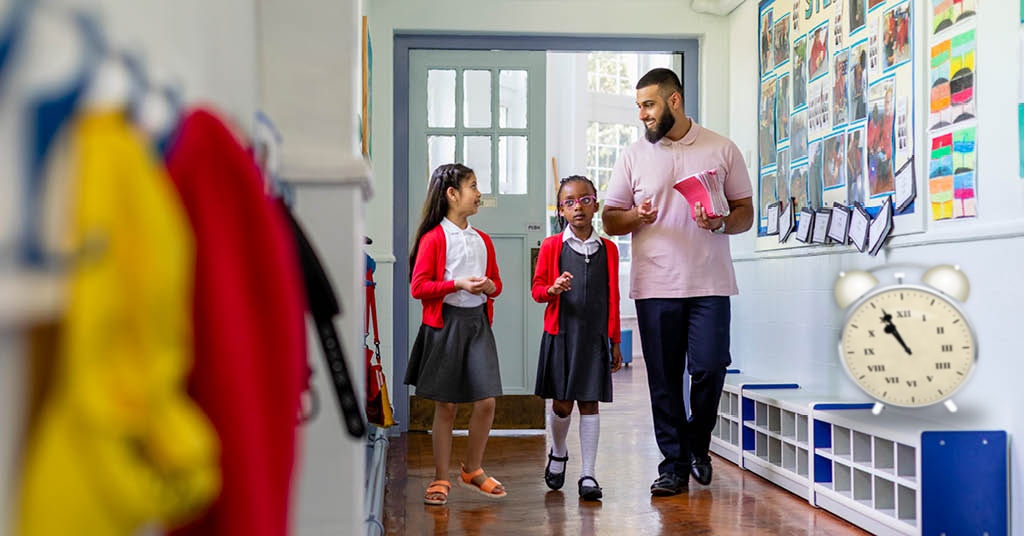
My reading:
10 h 56 min
